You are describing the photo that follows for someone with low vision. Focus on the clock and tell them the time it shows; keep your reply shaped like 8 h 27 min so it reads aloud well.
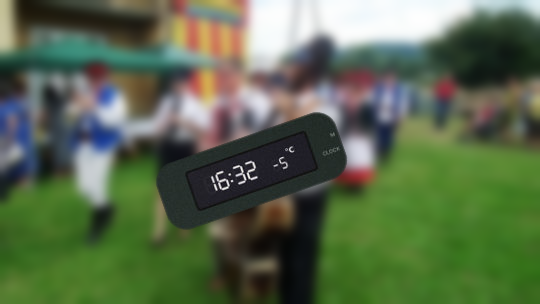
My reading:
16 h 32 min
